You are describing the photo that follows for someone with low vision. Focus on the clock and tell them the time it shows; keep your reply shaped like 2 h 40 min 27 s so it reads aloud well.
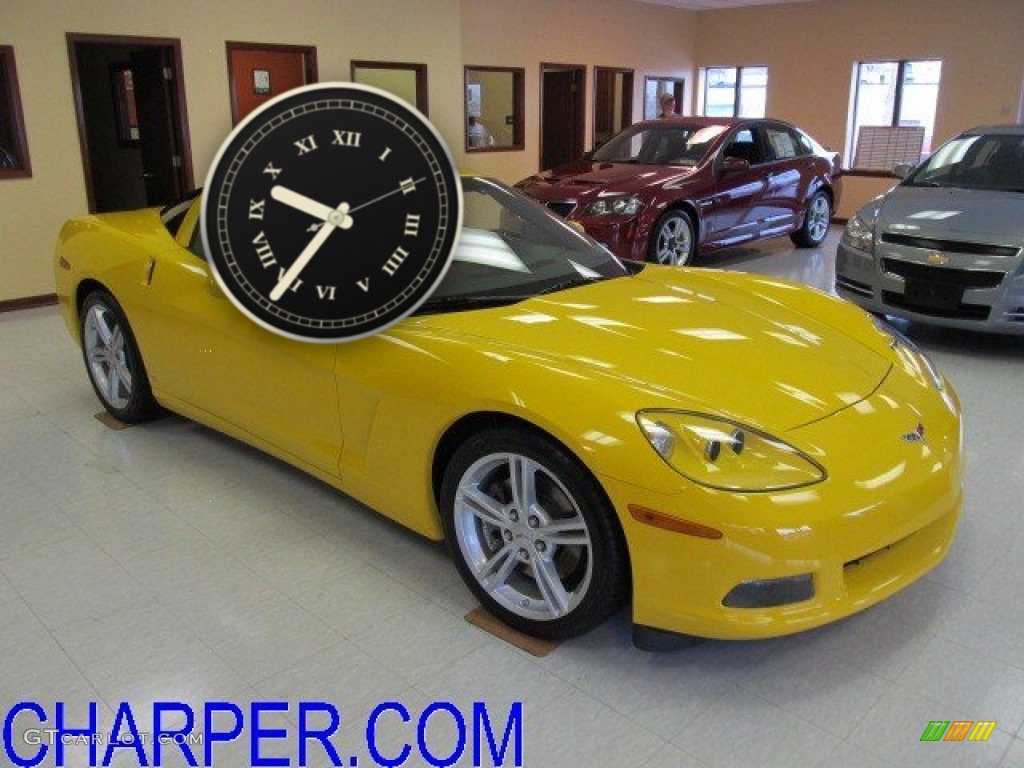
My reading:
9 h 35 min 10 s
